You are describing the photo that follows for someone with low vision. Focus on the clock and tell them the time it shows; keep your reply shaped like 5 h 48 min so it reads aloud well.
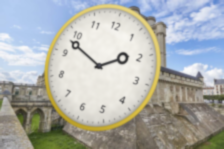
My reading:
1 h 48 min
